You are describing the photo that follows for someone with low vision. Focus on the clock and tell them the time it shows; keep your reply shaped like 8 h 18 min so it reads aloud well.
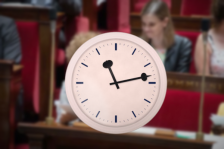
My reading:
11 h 13 min
